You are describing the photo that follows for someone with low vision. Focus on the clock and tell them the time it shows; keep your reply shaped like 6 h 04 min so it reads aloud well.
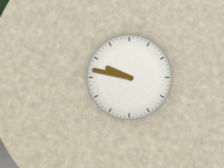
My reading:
9 h 47 min
